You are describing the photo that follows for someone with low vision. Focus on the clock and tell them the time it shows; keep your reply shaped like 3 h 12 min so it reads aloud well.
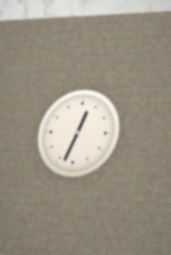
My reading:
12 h 33 min
